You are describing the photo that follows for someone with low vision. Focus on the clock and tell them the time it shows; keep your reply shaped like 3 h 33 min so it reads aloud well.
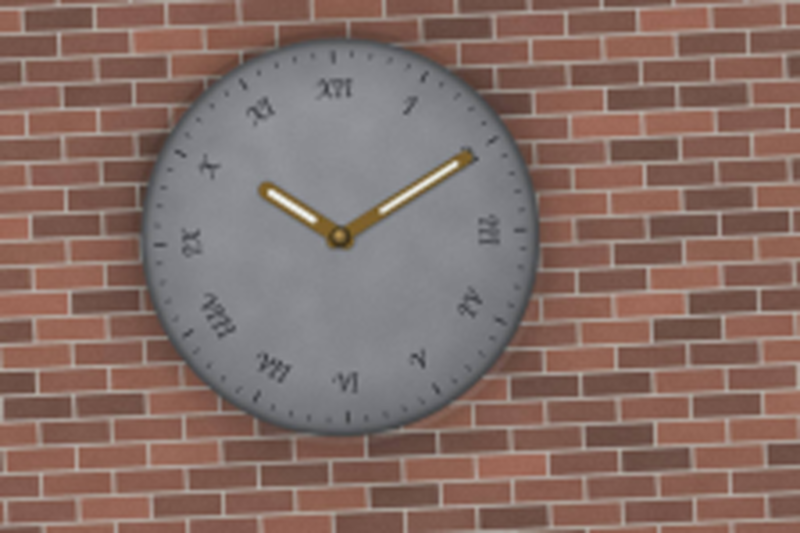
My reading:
10 h 10 min
